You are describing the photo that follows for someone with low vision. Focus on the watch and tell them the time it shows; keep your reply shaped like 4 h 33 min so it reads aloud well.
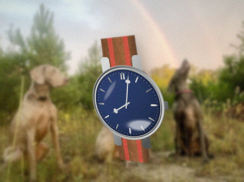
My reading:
8 h 02 min
